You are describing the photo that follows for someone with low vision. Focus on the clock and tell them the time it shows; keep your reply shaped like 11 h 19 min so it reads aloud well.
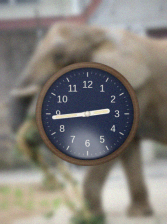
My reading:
2 h 44 min
